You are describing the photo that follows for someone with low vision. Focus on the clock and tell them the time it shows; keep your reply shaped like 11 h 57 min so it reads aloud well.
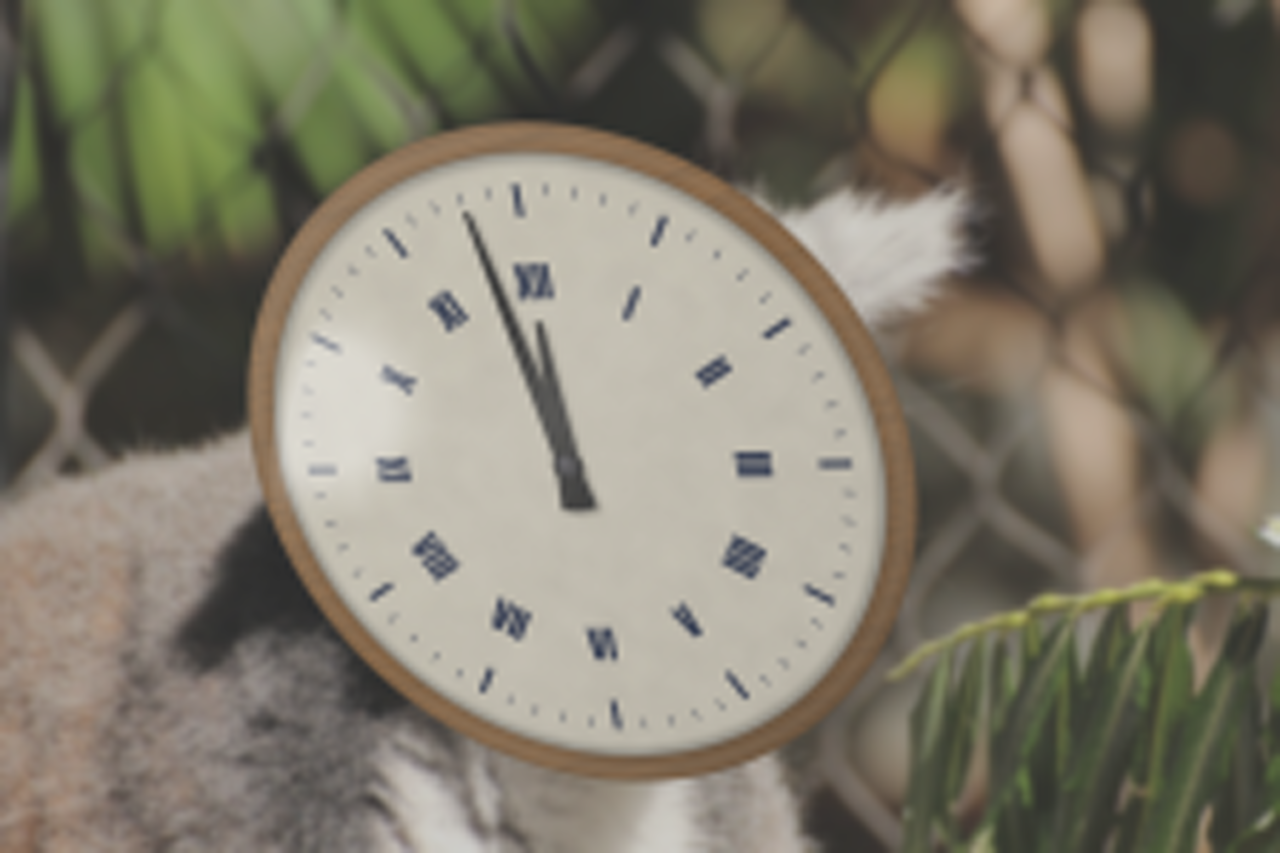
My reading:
11 h 58 min
